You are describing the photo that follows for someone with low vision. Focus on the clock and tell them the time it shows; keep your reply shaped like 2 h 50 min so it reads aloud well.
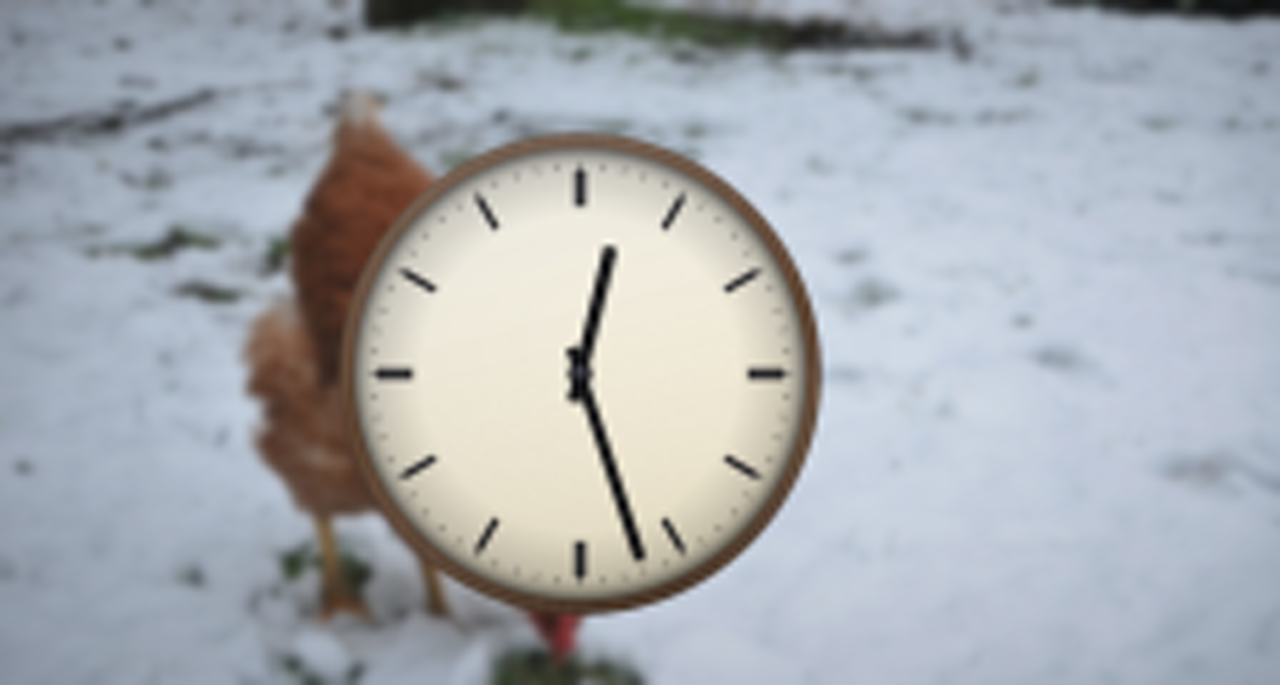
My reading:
12 h 27 min
